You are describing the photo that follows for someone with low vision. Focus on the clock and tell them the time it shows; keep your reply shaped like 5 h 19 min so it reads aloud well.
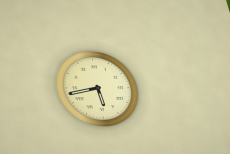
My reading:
5 h 43 min
